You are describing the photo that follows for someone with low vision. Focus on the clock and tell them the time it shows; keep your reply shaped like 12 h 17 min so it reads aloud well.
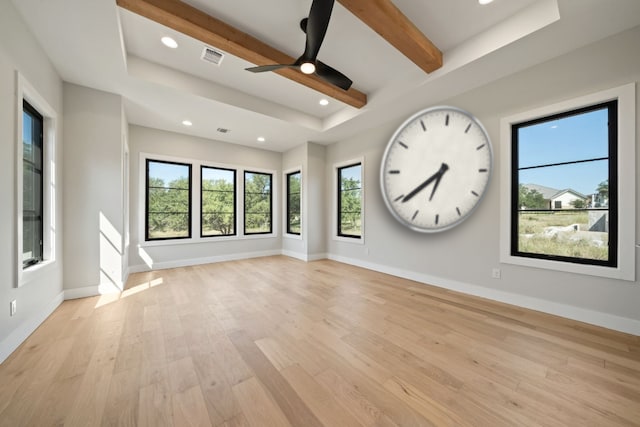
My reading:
6 h 39 min
